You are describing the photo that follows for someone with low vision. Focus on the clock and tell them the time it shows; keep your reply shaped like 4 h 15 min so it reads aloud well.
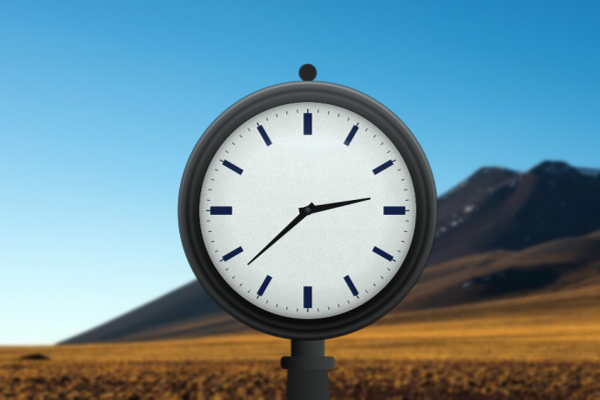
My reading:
2 h 38 min
